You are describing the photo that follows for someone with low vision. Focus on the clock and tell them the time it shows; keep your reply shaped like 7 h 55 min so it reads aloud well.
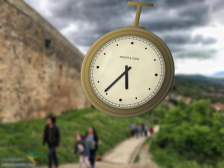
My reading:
5 h 36 min
